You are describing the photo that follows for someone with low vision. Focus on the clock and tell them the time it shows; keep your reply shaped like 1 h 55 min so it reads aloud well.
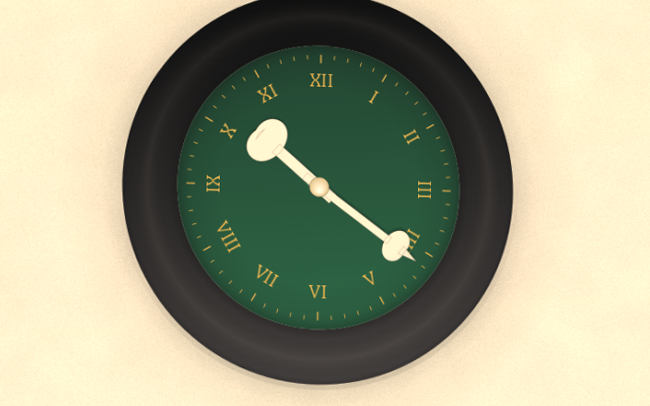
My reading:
10 h 21 min
